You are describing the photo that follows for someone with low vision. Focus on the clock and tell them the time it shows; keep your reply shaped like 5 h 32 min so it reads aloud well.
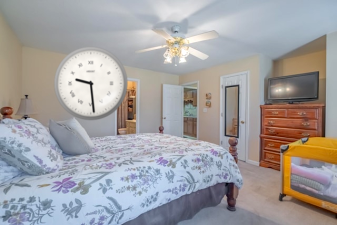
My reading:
9 h 29 min
